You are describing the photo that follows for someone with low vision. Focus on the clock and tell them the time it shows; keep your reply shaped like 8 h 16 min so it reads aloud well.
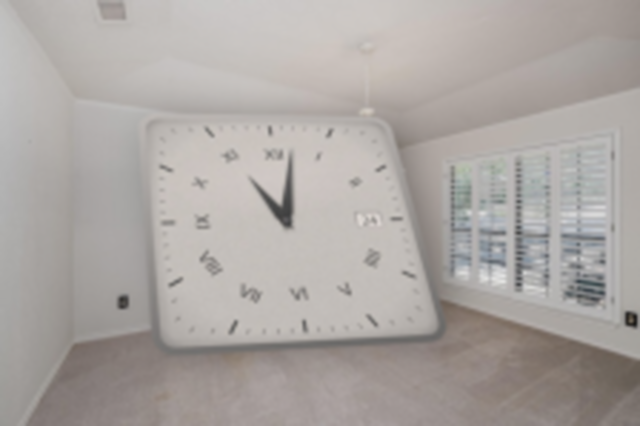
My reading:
11 h 02 min
